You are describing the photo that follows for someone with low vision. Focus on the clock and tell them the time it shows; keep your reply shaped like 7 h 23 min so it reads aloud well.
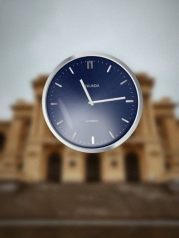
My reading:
11 h 14 min
